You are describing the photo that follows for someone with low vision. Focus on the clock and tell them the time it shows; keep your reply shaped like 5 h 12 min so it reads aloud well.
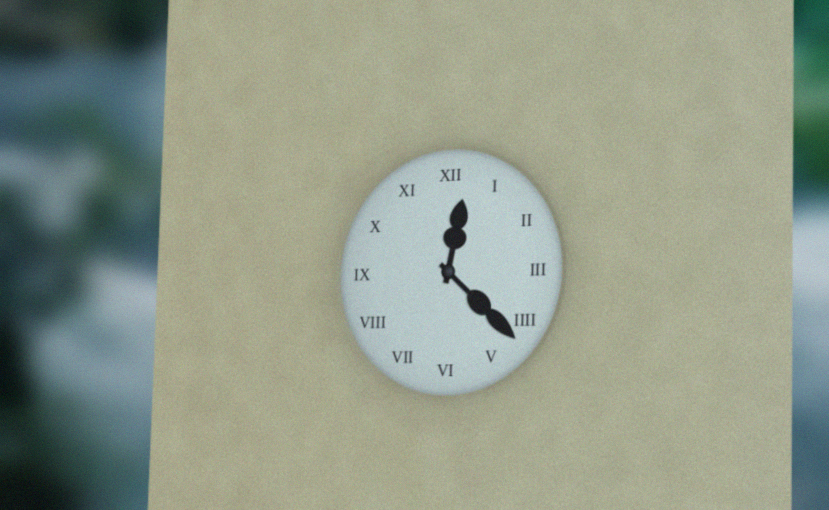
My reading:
12 h 22 min
